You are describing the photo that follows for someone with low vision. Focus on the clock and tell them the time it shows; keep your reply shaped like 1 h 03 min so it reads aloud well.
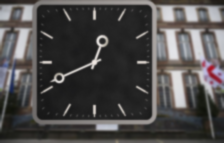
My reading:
12 h 41 min
